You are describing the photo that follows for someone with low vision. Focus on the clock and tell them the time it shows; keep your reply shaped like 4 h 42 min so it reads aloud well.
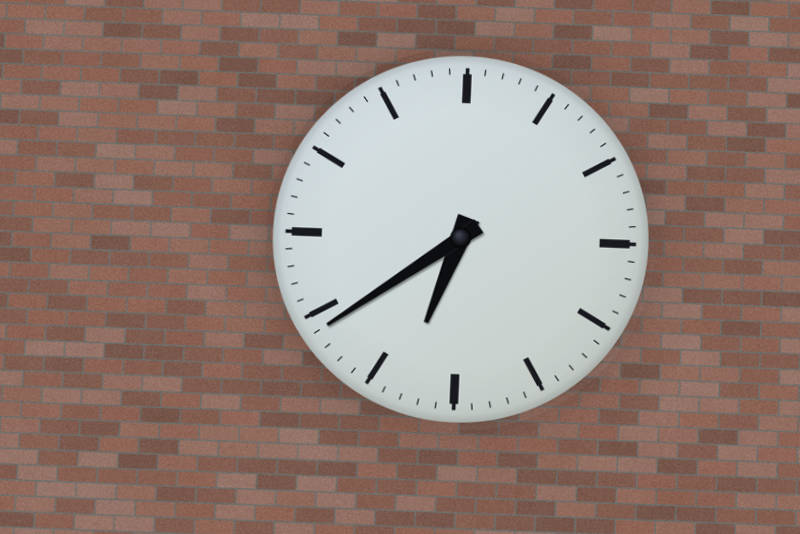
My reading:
6 h 39 min
